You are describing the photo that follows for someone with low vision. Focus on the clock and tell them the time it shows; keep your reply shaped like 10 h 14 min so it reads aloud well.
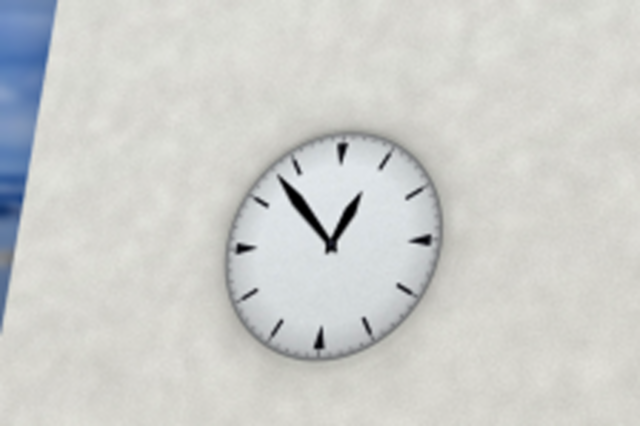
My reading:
12 h 53 min
